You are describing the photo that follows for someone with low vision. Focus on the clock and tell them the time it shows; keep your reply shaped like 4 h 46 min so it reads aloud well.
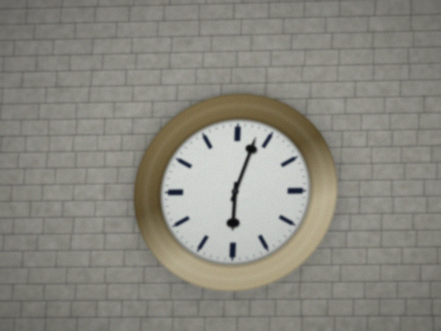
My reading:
6 h 03 min
